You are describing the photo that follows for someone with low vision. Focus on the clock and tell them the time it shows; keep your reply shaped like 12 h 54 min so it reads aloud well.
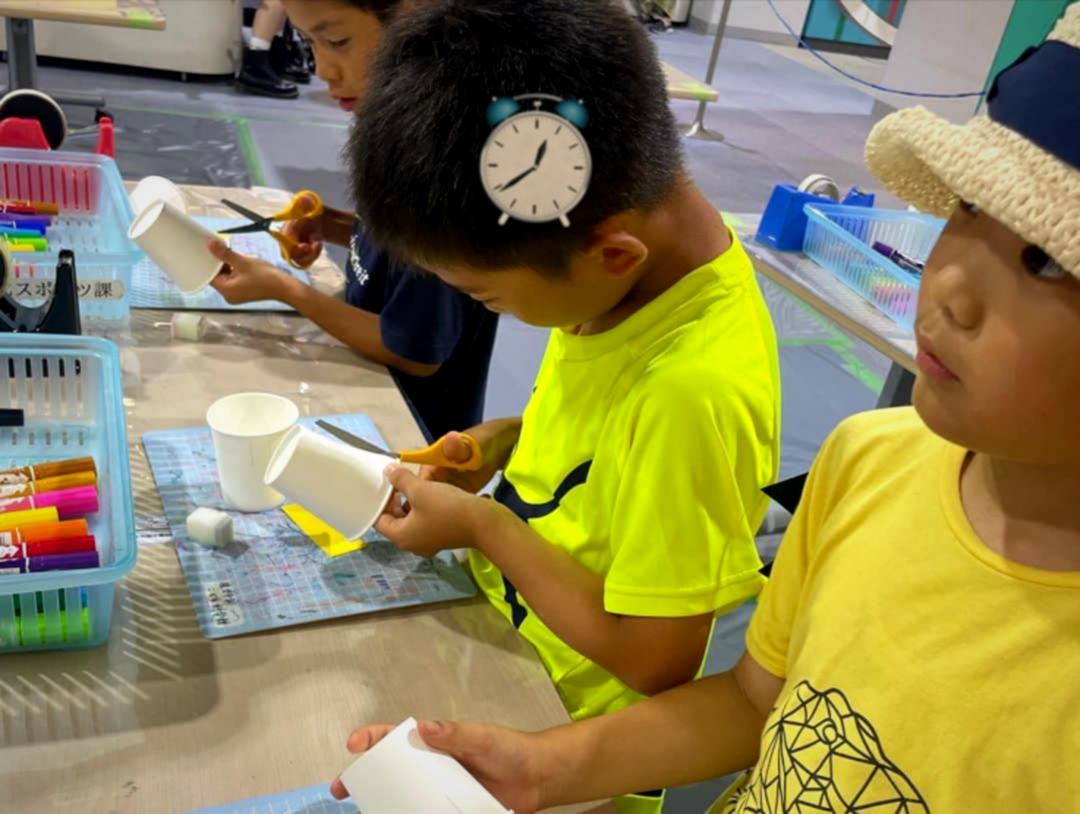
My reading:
12 h 39 min
